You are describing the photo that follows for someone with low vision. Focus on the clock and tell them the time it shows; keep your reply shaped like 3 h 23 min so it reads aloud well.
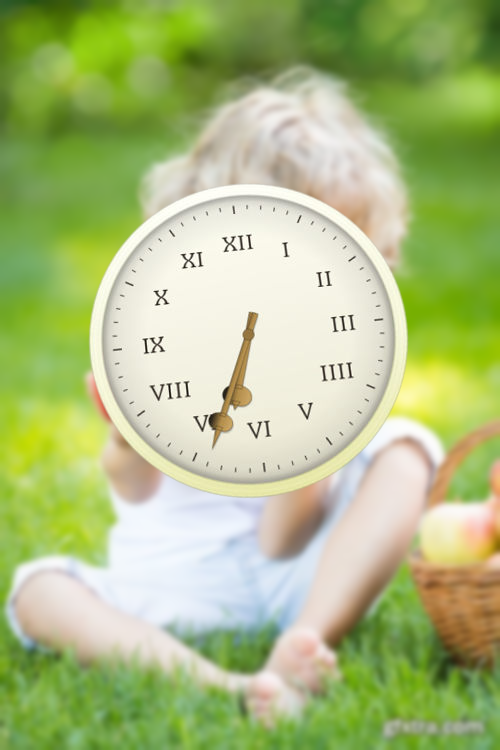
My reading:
6 h 34 min
